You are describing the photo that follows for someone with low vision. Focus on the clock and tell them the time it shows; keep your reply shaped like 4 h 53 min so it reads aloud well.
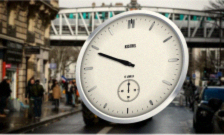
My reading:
9 h 49 min
